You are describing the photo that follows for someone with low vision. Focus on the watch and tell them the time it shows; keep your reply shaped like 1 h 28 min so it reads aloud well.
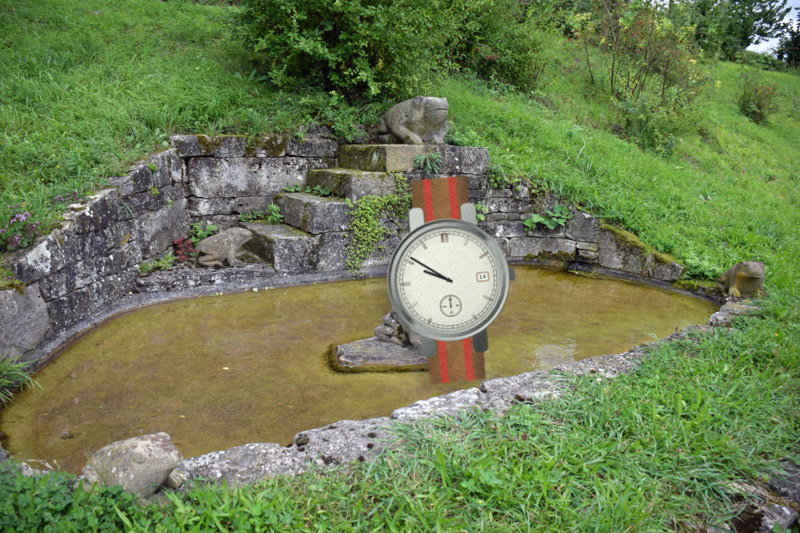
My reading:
9 h 51 min
